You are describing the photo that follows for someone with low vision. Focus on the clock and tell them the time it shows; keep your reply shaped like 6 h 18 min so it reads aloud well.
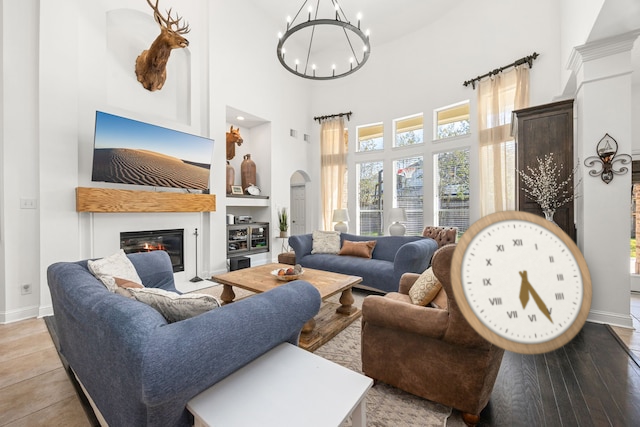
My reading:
6 h 26 min
